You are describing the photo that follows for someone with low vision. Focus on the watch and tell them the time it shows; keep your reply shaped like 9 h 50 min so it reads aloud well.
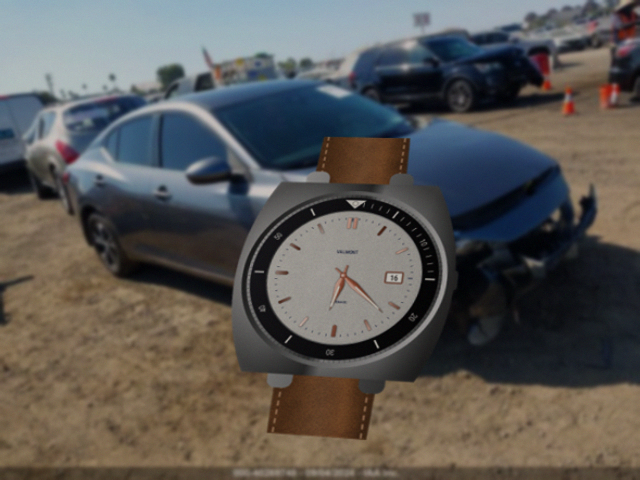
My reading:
6 h 22 min
